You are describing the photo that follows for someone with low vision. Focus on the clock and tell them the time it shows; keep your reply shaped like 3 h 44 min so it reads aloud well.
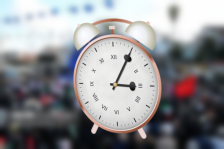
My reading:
3 h 05 min
